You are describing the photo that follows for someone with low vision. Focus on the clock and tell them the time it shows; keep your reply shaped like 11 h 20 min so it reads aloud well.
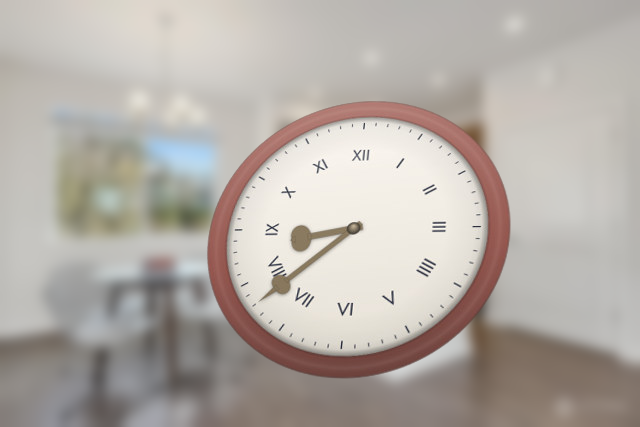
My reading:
8 h 38 min
